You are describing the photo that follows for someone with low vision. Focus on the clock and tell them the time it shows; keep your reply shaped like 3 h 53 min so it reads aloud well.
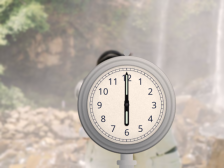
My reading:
6 h 00 min
